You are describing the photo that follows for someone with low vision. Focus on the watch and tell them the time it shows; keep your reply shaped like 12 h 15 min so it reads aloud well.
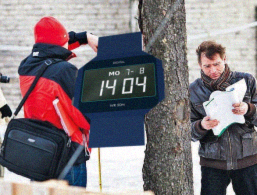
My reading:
14 h 04 min
